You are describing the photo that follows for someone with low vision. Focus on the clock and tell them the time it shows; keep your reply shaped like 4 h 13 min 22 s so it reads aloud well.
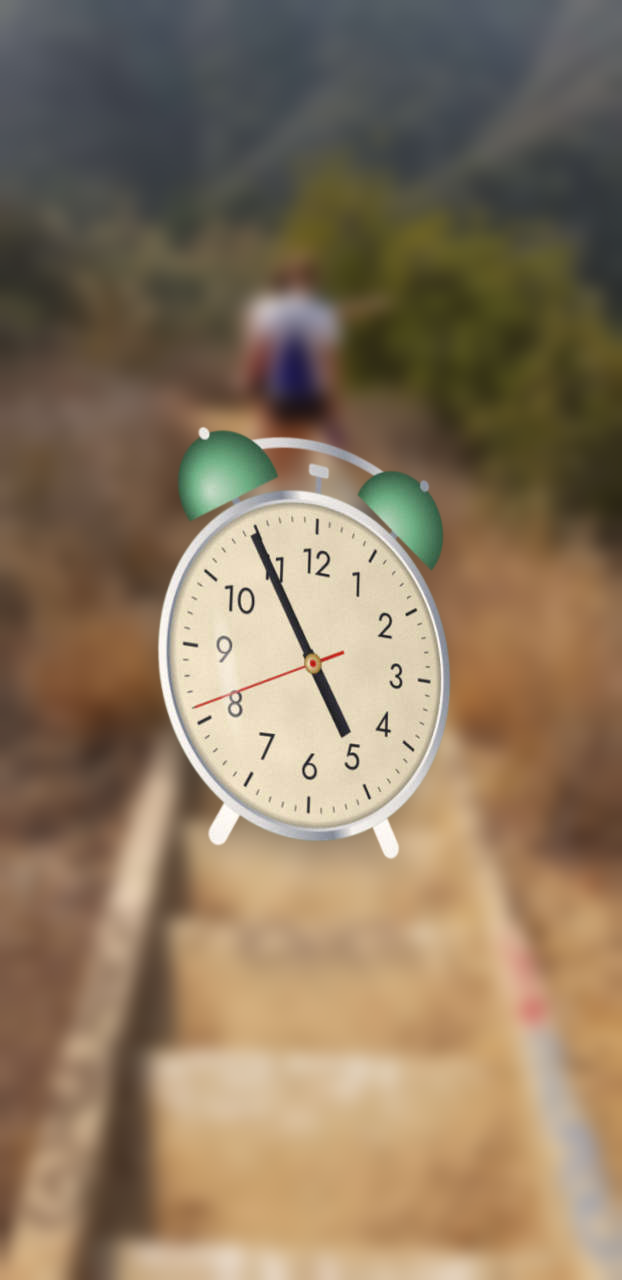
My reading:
4 h 54 min 41 s
